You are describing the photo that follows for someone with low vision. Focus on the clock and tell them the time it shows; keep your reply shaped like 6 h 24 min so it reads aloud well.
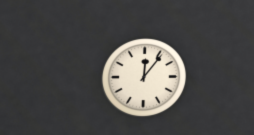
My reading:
12 h 06 min
